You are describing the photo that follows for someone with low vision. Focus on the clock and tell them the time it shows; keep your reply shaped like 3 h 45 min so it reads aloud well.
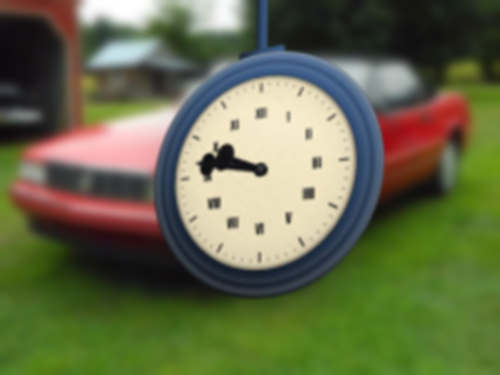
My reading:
9 h 47 min
